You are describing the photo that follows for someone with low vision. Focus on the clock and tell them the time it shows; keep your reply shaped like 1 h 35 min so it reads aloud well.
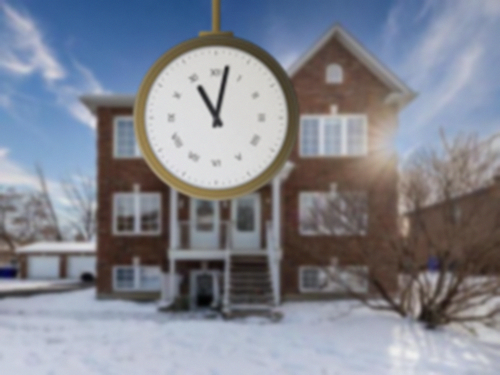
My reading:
11 h 02 min
